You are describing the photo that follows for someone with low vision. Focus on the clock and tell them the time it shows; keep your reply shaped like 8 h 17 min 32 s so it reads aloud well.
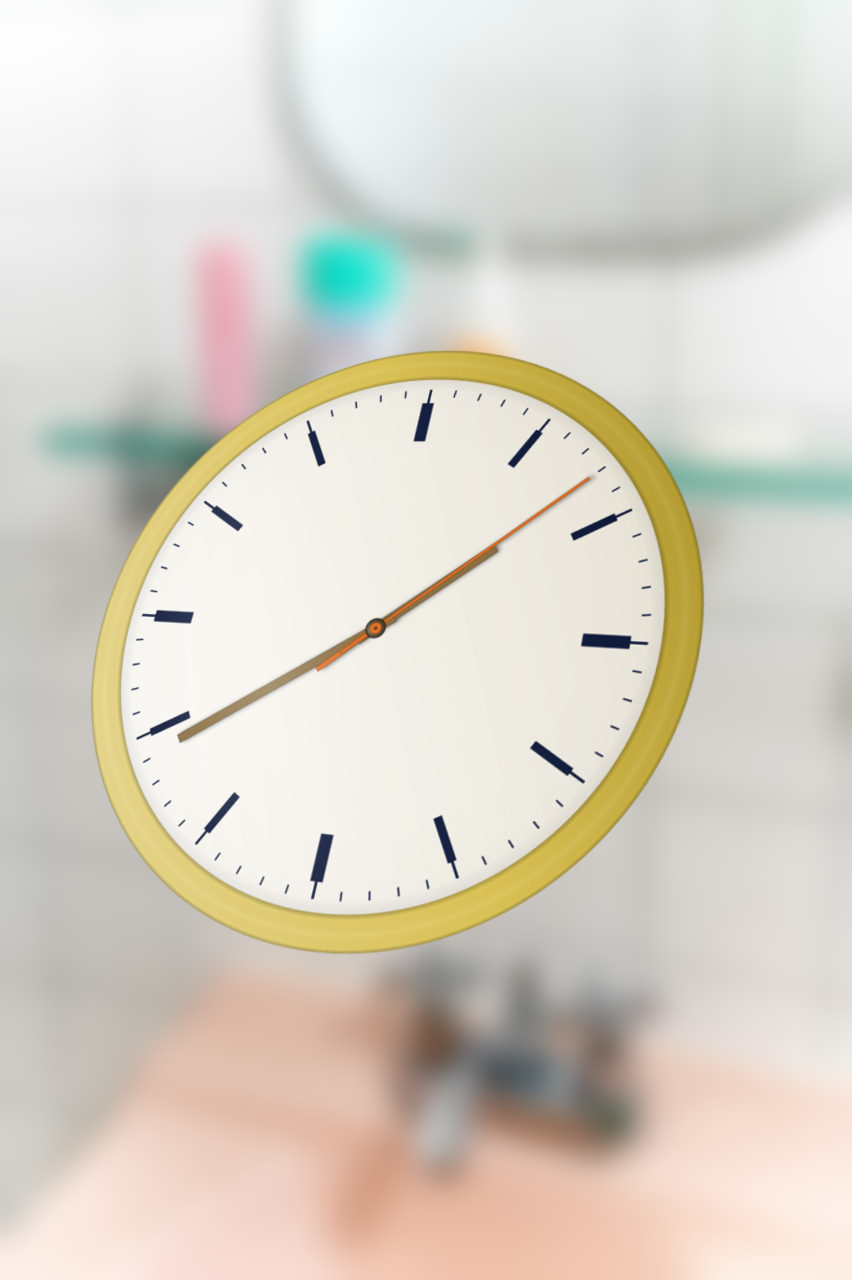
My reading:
1 h 39 min 08 s
